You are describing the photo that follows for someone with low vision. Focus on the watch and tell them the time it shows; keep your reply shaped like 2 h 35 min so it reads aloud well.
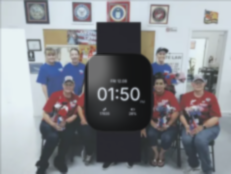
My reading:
1 h 50 min
